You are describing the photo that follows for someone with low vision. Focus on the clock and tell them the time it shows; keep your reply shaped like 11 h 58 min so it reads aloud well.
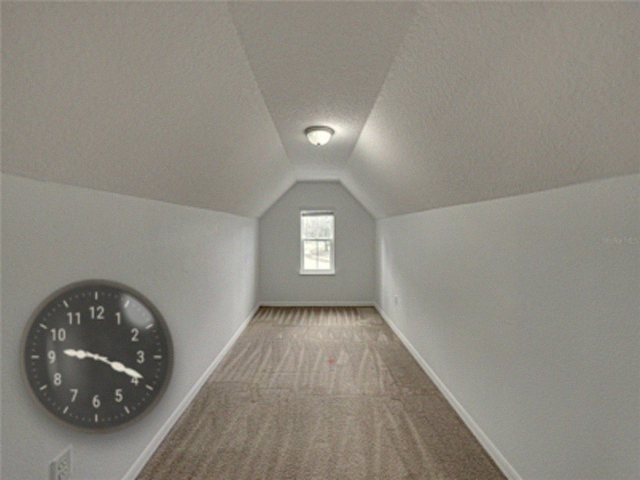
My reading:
9 h 19 min
